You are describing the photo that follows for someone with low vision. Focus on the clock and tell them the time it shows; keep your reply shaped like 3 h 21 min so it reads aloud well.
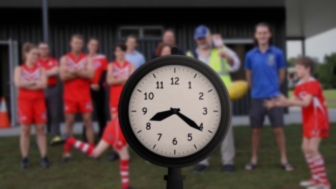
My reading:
8 h 21 min
